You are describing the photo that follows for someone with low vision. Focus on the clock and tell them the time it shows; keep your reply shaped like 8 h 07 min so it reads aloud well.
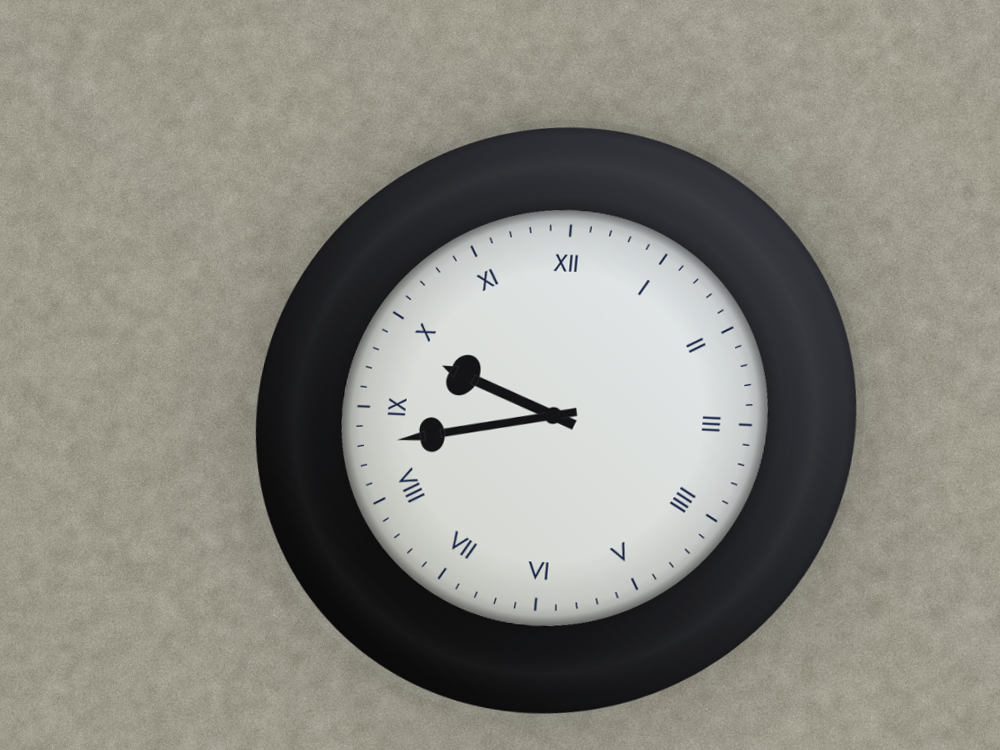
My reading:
9 h 43 min
